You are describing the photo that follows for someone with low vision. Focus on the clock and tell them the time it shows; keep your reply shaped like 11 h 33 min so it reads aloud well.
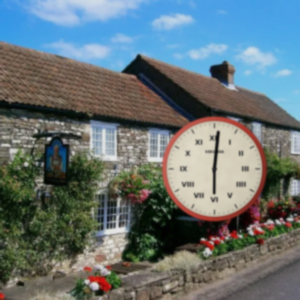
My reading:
6 h 01 min
